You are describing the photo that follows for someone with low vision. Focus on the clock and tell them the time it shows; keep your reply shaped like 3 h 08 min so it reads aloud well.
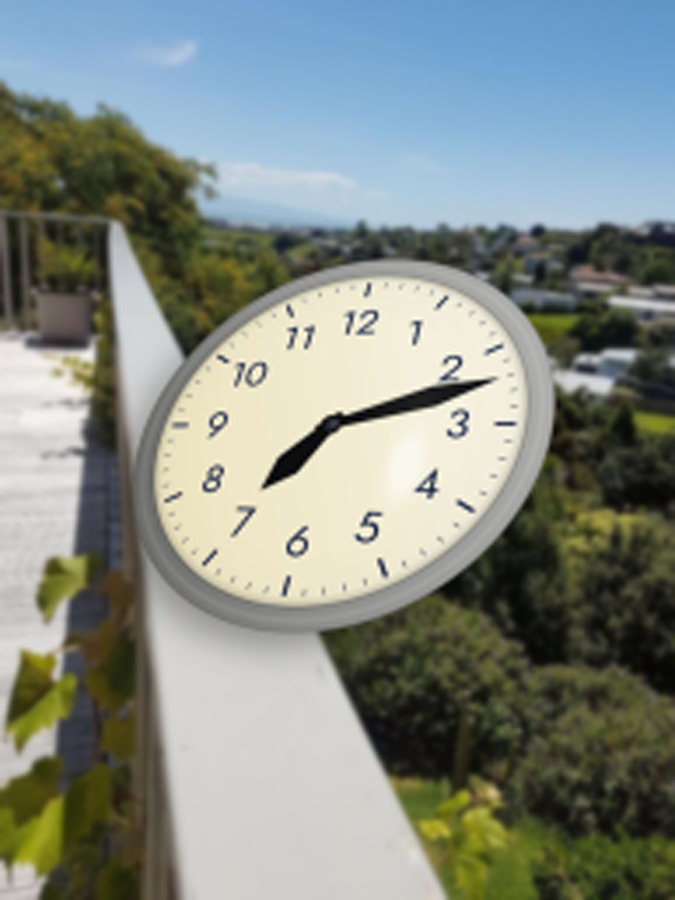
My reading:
7 h 12 min
